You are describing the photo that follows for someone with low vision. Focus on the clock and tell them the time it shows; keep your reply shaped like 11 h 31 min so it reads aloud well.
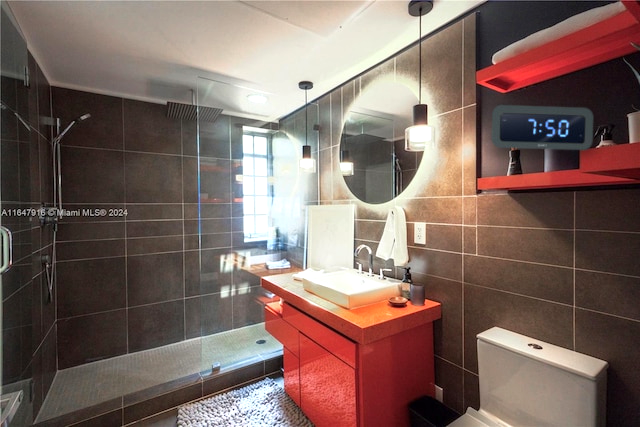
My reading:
7 h 50 min
